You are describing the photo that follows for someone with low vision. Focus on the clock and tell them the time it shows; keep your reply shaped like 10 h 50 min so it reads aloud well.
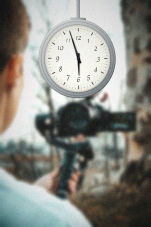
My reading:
5 h 57 min
